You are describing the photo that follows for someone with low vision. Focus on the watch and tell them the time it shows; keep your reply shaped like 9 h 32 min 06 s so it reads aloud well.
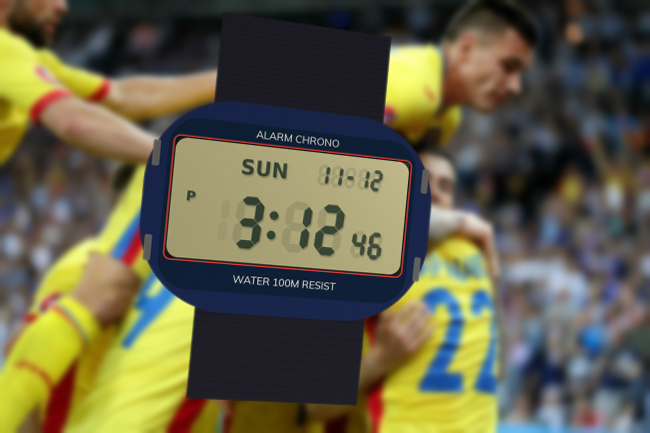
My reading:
3 h 12 min 46 s
